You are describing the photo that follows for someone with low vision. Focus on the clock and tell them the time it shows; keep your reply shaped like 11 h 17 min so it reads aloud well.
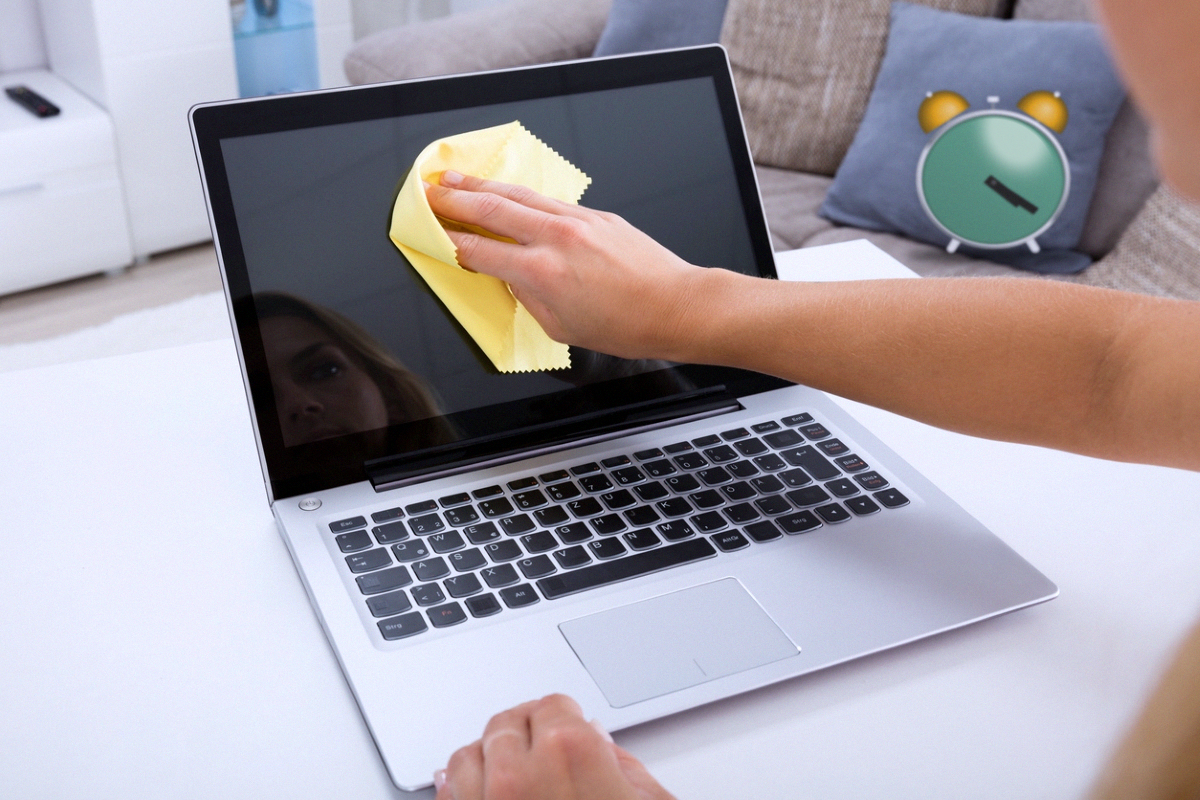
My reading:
4 h 21 min
